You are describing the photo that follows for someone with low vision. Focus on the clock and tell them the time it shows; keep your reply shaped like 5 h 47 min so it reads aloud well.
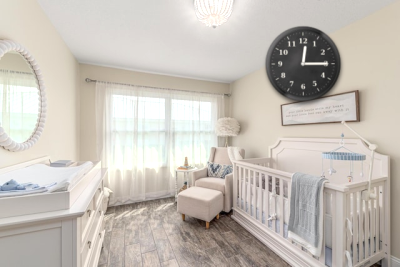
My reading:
12 h 15 min
